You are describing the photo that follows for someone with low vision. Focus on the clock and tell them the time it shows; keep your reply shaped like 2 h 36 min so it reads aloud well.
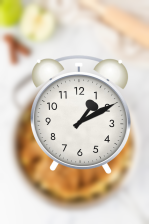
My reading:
1 h 10 min
